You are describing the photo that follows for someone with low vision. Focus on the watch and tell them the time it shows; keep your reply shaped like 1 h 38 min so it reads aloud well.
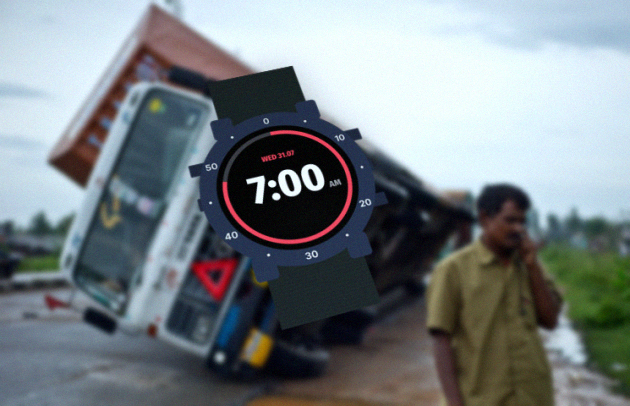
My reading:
7 h 00 min
